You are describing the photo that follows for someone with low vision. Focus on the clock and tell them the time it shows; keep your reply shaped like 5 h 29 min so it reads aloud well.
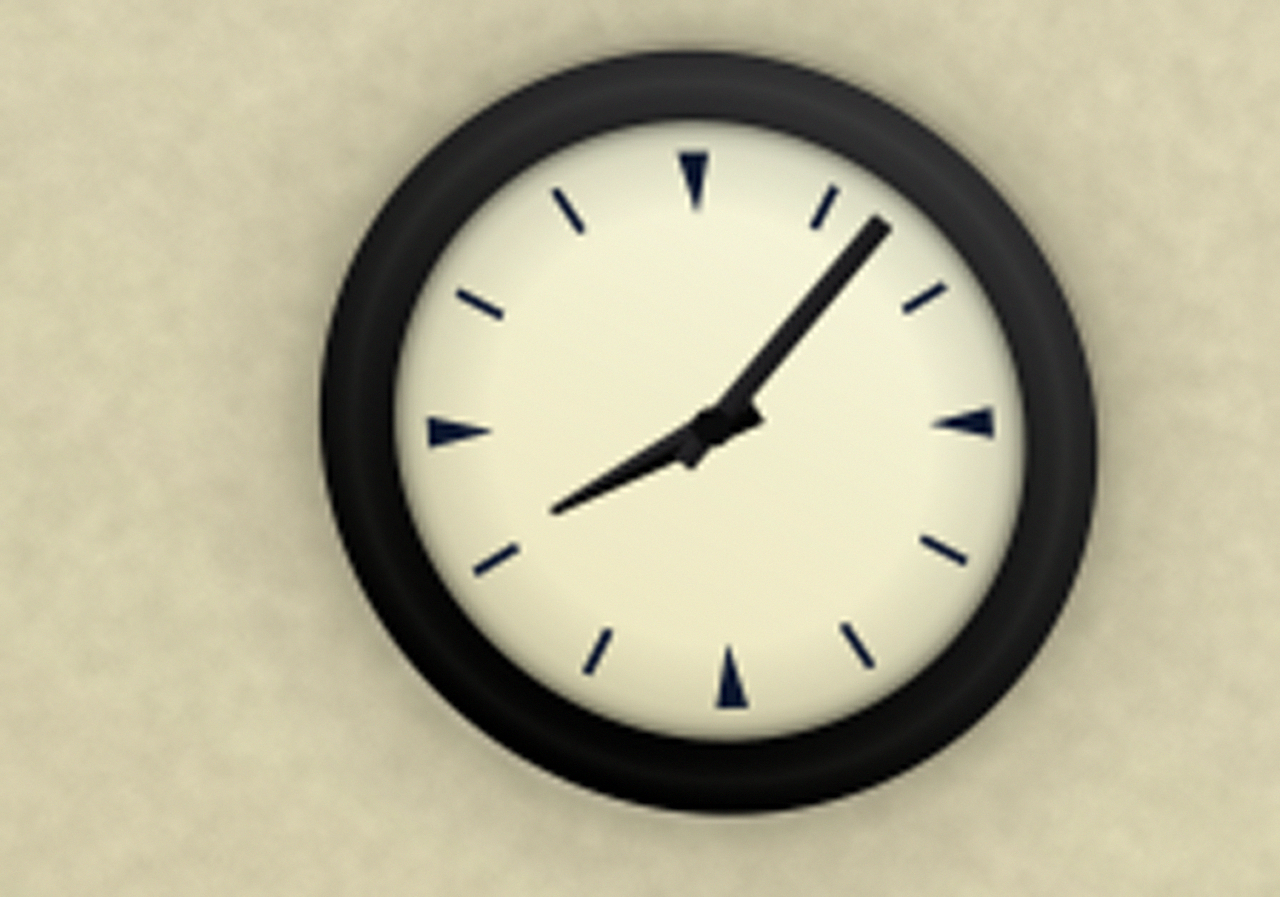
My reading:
8 h 07 min
